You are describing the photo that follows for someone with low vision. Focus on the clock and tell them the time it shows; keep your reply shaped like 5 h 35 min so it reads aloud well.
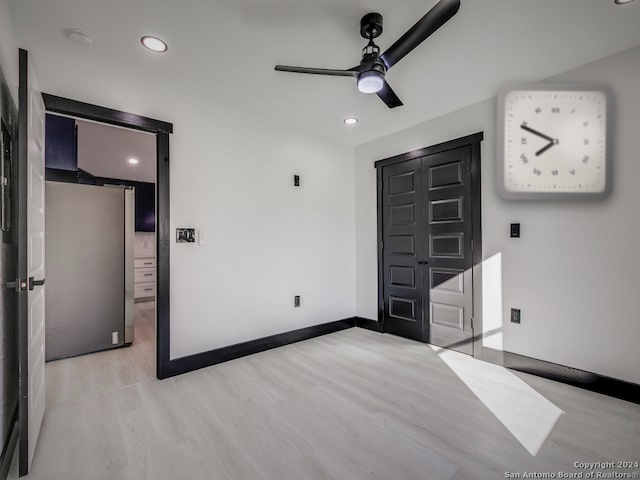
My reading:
7 h 49 min
